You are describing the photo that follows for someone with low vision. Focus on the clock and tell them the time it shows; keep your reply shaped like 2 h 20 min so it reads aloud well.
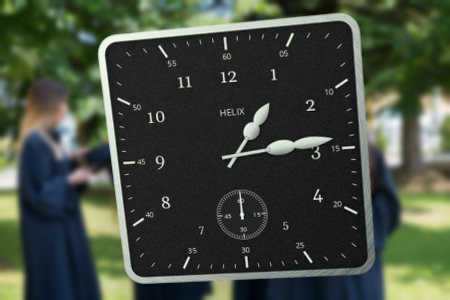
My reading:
1 h 14 min
